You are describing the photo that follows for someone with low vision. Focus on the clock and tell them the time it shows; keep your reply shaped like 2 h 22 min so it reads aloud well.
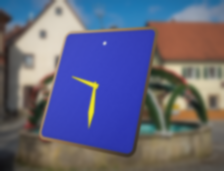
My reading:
9 h 29 min
